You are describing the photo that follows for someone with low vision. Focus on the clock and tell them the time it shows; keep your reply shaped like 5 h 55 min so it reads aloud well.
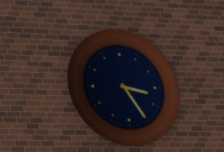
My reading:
3 h 25 min
